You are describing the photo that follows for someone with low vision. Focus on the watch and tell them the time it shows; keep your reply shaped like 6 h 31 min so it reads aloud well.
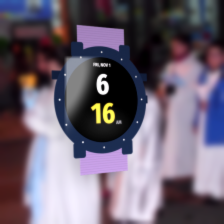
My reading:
6 h 16 min
